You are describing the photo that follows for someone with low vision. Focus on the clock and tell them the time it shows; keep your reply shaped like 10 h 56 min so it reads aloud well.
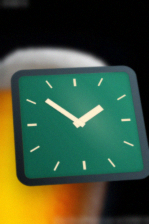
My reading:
1 h 52 min
